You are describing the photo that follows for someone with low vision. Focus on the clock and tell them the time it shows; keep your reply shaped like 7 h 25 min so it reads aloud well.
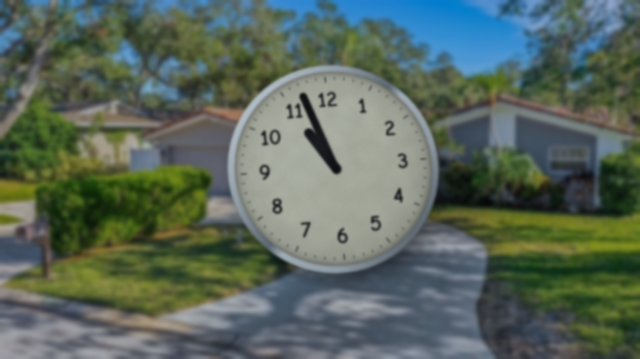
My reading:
10 h 57 min
